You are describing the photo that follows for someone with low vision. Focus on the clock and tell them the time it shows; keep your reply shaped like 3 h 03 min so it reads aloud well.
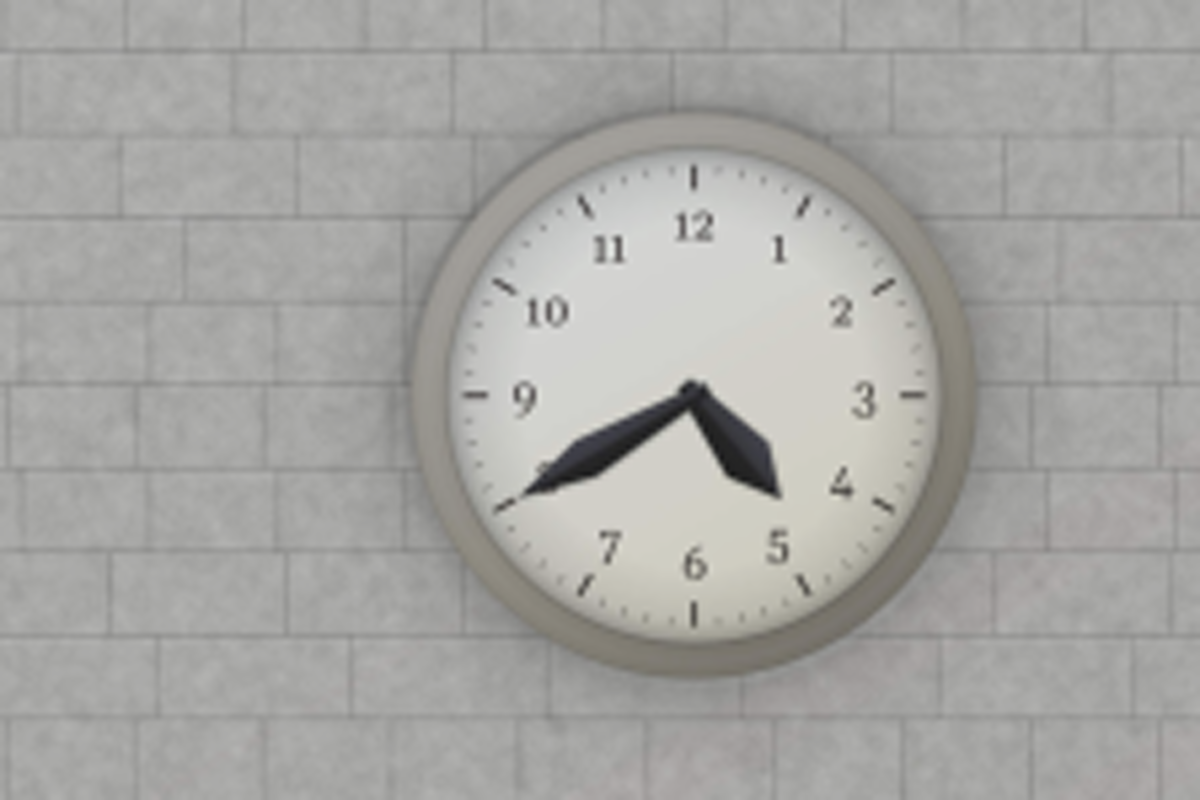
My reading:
4 h 40 min
